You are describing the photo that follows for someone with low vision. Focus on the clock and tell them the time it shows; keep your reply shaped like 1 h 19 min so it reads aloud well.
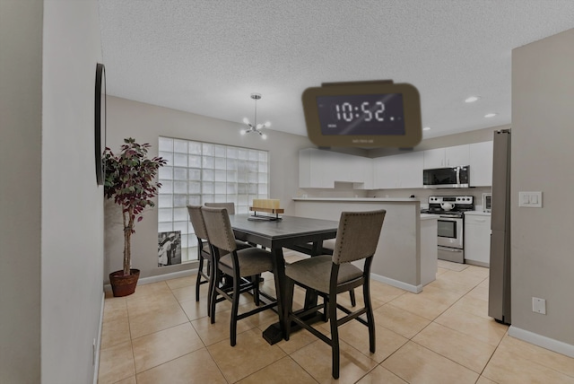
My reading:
10 h 52 min
